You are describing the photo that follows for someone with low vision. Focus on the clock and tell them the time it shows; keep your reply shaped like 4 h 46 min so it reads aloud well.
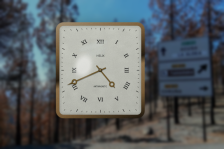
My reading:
4 h 41 min
